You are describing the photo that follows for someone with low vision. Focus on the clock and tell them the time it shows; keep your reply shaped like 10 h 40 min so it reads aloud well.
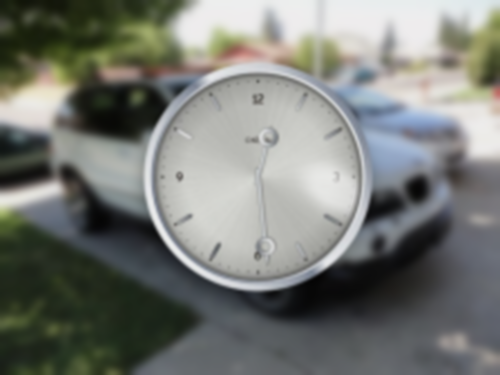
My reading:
12 h 29 min
